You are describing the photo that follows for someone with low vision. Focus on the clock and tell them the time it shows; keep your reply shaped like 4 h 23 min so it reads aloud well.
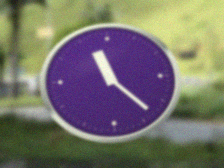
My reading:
11 h 23 min
